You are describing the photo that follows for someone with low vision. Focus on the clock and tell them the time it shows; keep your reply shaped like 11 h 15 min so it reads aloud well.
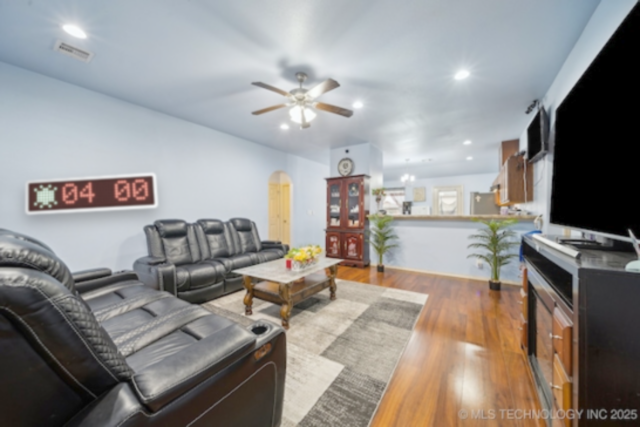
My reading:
4 h 00 min
